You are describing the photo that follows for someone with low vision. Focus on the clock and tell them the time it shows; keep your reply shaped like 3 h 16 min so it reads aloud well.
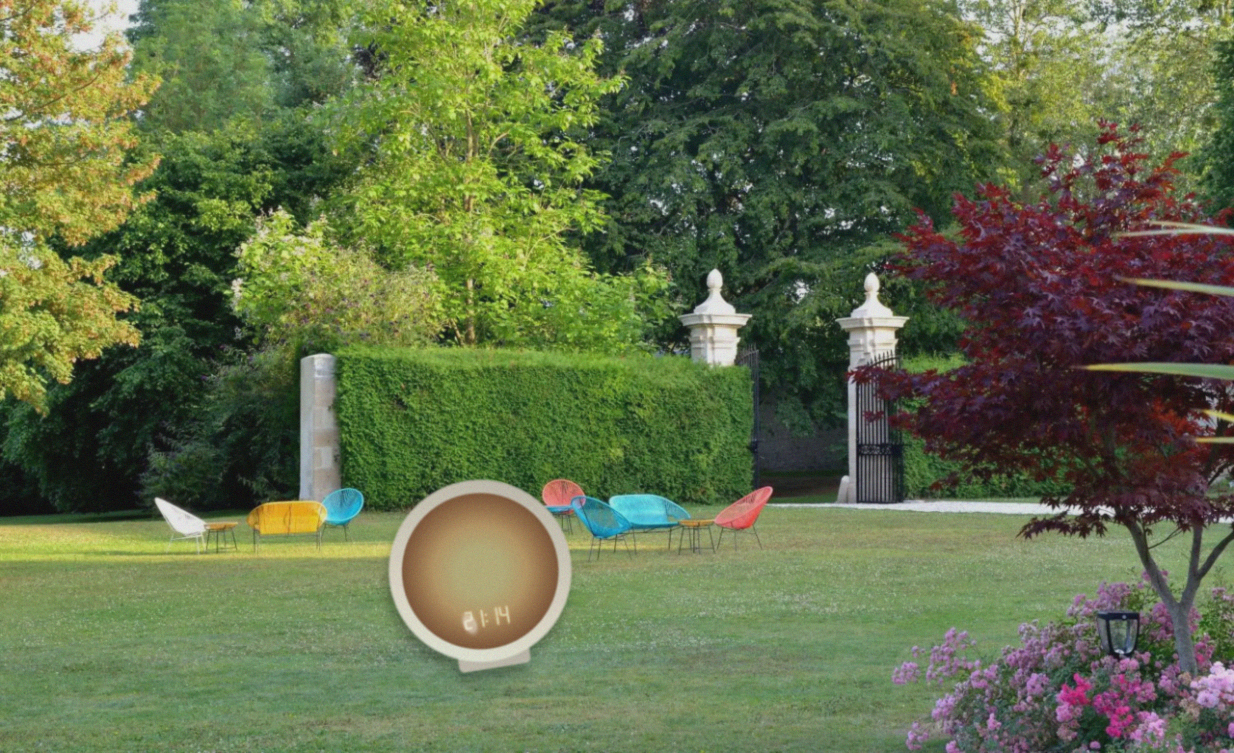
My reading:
21 h 14 min
